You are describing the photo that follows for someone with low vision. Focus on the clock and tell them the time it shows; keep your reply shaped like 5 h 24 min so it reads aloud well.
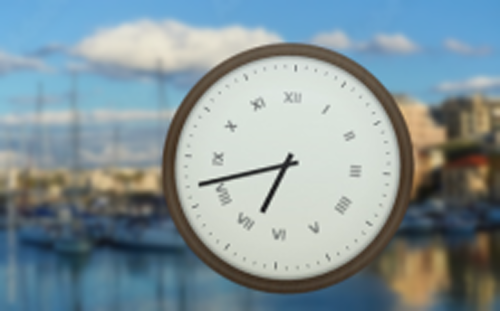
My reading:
6 h 42 min
